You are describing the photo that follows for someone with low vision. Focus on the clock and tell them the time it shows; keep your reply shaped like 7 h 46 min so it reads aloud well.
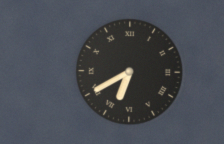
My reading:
6 h 40 min
